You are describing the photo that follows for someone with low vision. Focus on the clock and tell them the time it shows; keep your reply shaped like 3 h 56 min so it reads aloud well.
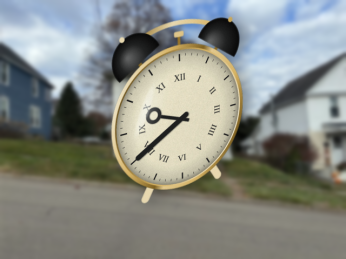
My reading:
9 h 40 min
